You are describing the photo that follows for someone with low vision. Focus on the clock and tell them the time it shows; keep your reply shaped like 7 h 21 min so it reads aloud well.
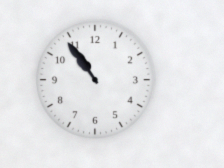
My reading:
10 h 54 min
